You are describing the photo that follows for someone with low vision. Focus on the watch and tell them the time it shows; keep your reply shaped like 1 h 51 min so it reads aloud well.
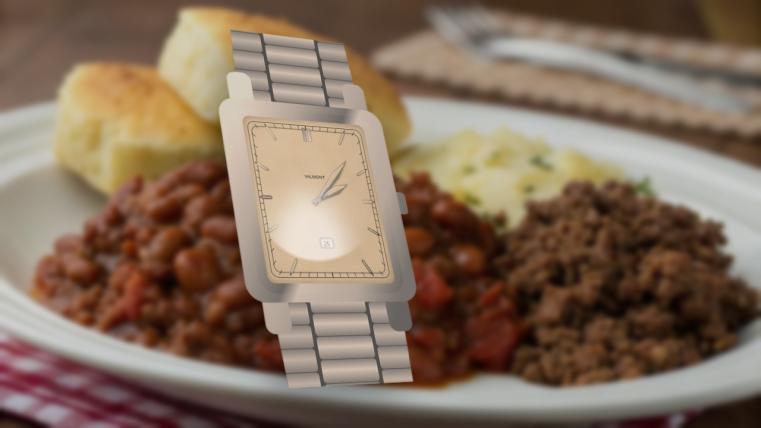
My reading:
2 h 07 min
